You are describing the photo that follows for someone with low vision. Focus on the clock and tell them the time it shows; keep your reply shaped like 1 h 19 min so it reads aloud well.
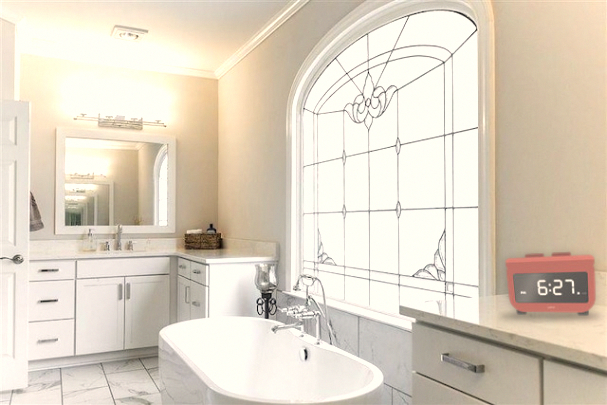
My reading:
6 h 27 min
